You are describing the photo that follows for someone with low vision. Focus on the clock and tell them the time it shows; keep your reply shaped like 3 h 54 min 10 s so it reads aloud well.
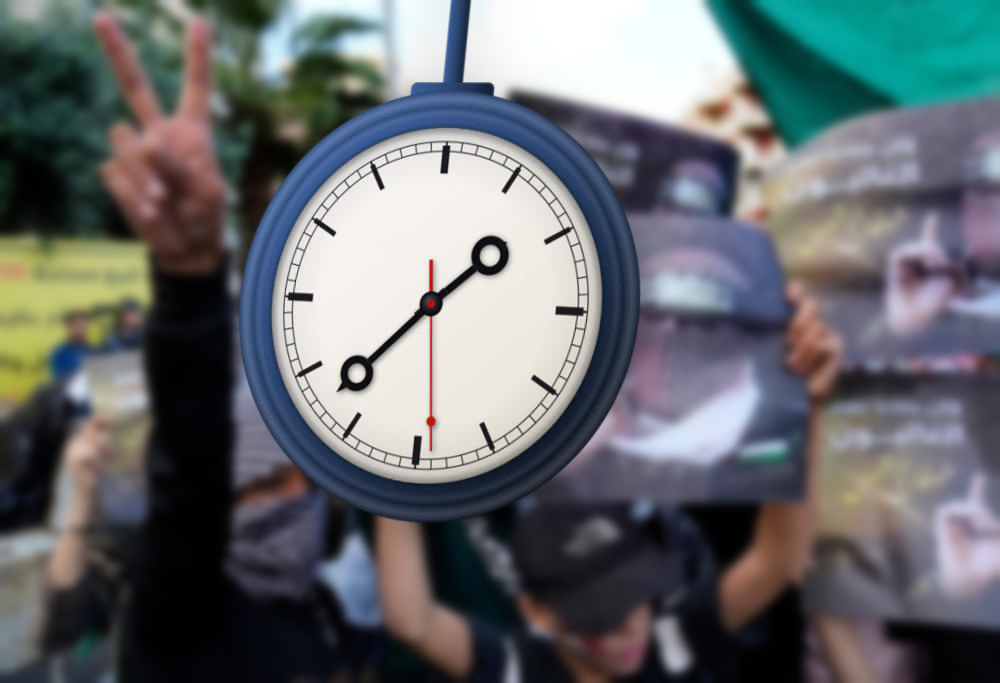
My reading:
1 h 37 min 29 s
